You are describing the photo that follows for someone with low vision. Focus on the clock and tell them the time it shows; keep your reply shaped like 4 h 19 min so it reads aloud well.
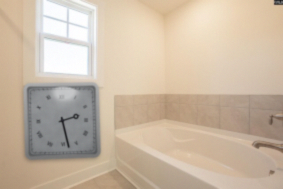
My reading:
2 h 28 min
